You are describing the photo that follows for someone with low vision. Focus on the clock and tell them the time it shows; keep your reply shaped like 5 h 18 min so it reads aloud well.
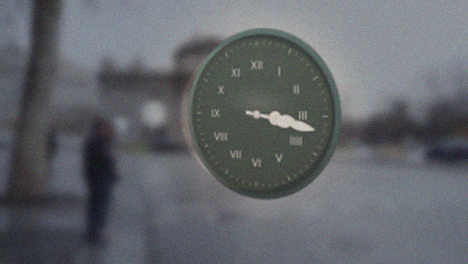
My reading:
3 h 17 min
